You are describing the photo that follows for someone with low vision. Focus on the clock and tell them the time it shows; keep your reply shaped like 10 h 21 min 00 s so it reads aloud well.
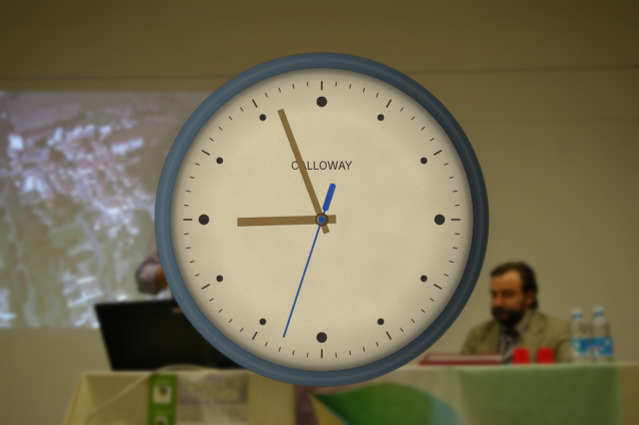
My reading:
8 h 56 min 33 s
